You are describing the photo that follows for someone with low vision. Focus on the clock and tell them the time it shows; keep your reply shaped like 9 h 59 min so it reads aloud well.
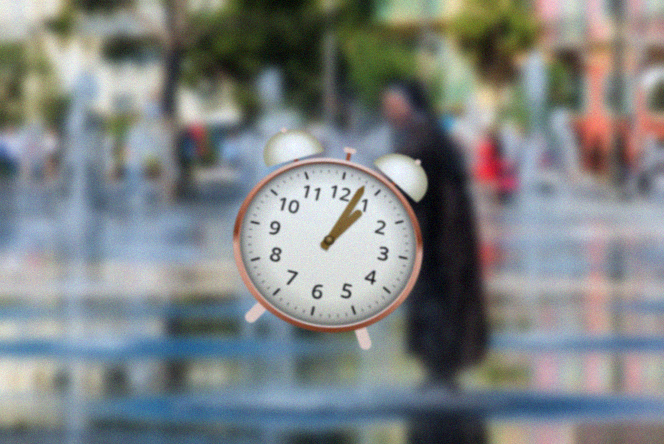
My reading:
1 h 03 min
